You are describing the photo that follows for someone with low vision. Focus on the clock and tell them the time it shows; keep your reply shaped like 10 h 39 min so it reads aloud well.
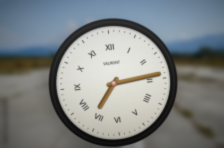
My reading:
7 h 14 min
